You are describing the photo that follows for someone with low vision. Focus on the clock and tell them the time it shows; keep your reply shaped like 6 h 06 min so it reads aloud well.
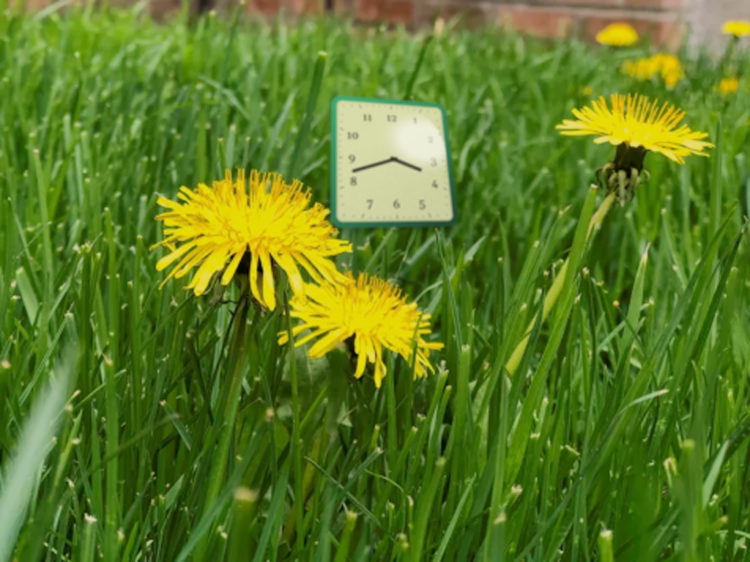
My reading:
3 h 42 min
